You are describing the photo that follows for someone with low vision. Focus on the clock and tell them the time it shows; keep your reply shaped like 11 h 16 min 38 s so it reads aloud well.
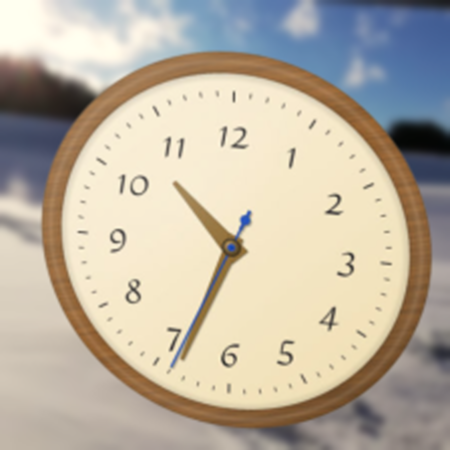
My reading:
10 h 33 min 34 s
